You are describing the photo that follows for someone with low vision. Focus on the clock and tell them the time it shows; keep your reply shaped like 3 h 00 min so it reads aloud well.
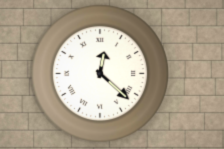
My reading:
12 h 22 min
